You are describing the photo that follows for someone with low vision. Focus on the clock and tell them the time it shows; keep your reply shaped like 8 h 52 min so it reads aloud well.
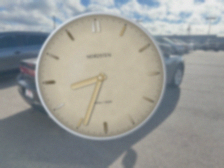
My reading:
8 h 34 min
